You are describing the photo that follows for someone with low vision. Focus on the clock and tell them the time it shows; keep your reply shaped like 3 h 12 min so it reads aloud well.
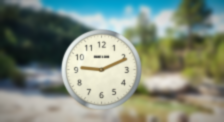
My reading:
9 h 11 min
